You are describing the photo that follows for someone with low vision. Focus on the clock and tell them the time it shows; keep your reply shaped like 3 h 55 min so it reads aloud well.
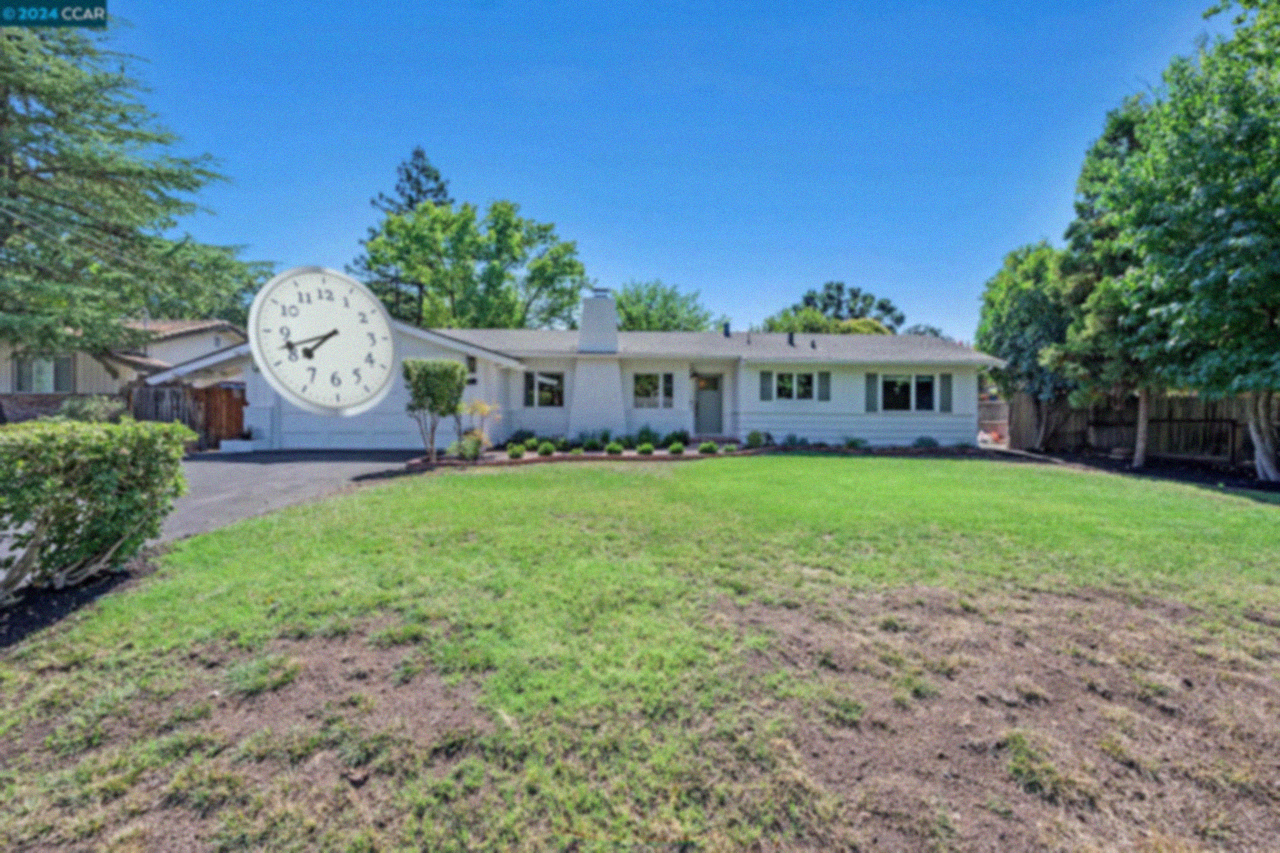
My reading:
7 h 42 min
